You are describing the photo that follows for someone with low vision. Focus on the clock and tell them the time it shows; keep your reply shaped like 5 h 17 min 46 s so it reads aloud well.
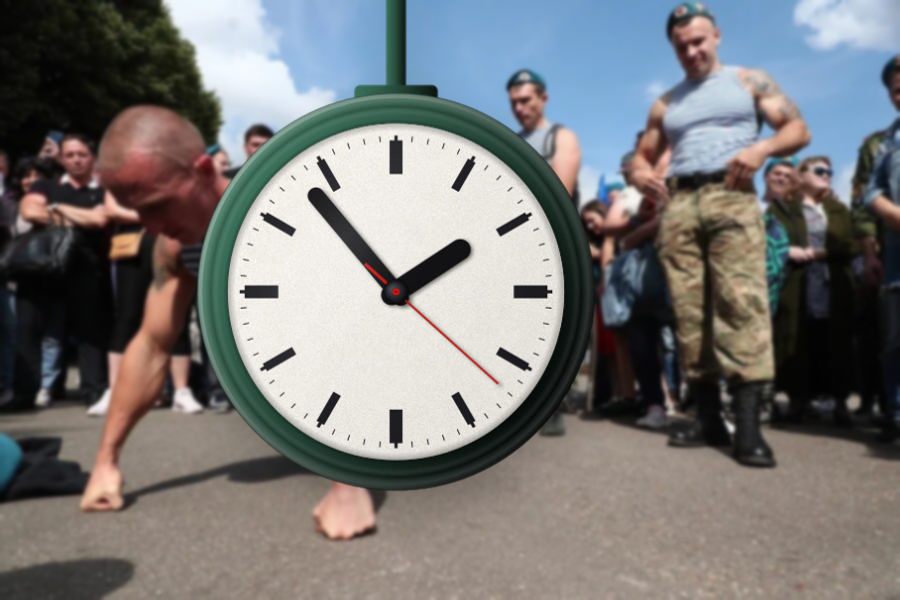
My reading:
1 h 53 min 22 s
